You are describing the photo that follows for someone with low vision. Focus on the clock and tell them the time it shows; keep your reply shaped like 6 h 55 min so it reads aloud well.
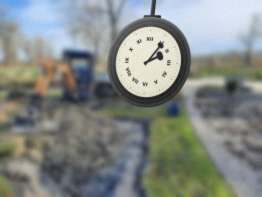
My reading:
2 h 06 min
